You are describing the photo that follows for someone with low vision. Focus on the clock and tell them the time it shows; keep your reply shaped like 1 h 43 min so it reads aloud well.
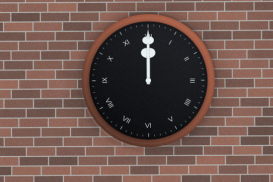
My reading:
12 h 00 min
